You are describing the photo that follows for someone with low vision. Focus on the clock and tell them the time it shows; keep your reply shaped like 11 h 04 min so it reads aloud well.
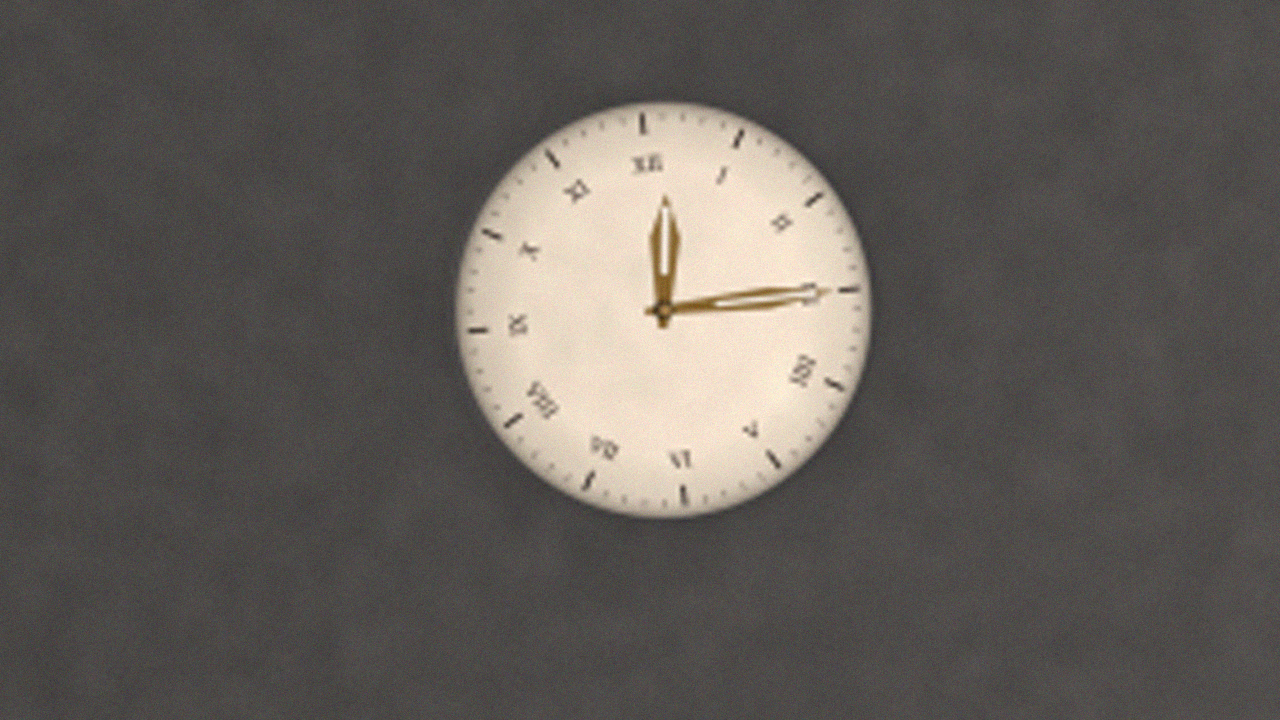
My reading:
12 h 15 min
